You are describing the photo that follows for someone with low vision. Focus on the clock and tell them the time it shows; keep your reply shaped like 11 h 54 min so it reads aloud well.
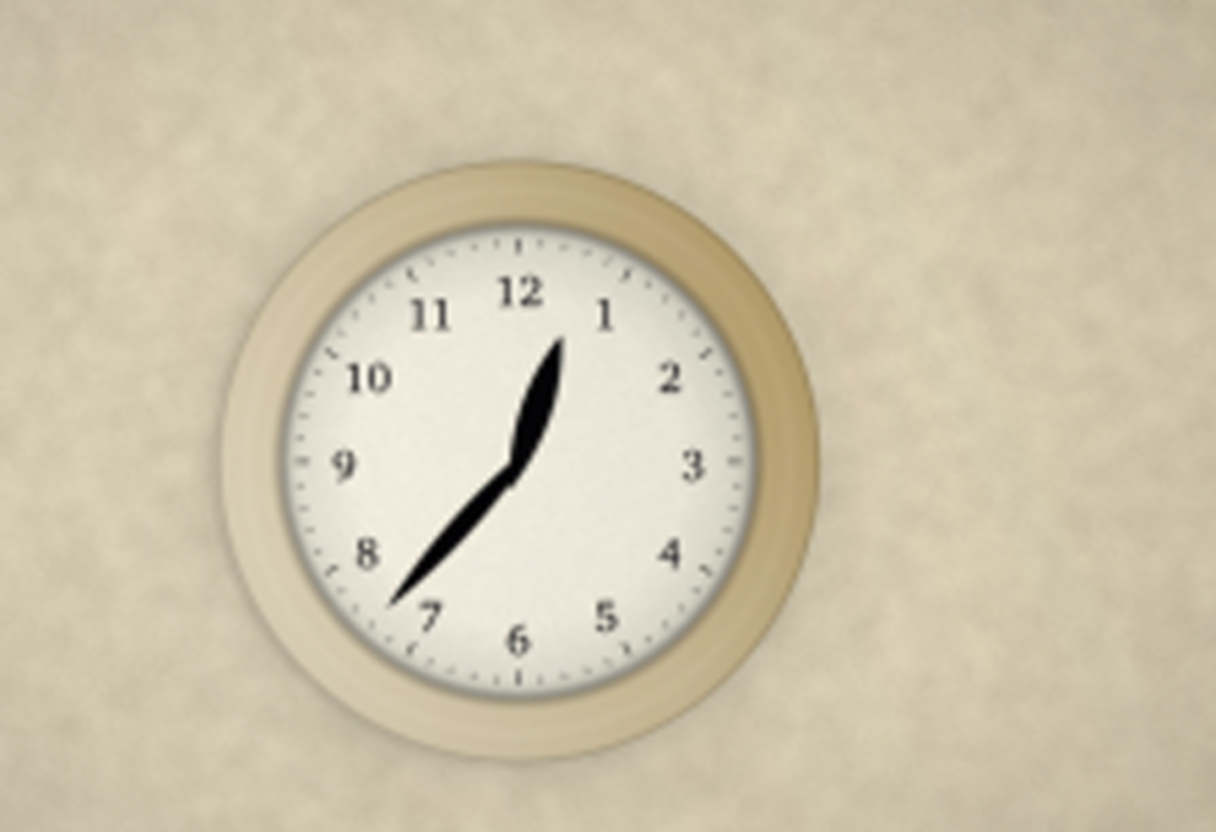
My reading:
12 h 37 min
